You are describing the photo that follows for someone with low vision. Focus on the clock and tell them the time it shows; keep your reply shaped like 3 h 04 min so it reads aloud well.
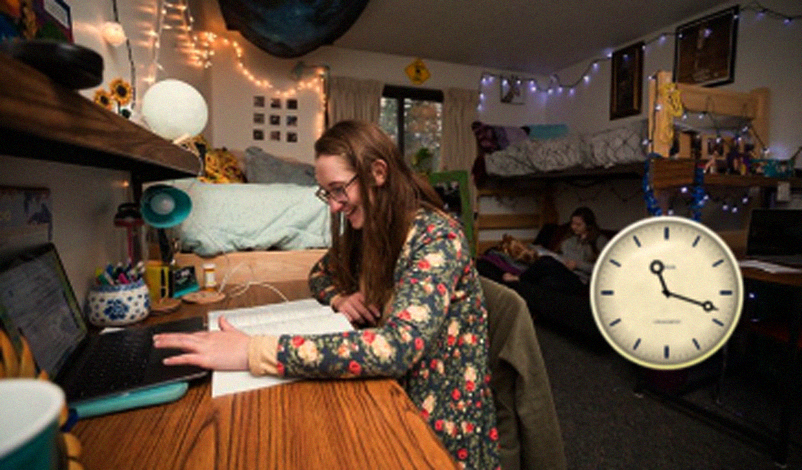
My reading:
11 h 18 min
